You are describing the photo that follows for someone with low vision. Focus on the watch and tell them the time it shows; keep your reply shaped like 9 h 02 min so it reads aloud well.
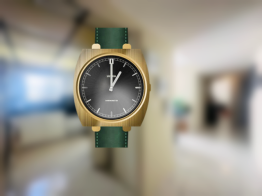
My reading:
1 h 00 min
